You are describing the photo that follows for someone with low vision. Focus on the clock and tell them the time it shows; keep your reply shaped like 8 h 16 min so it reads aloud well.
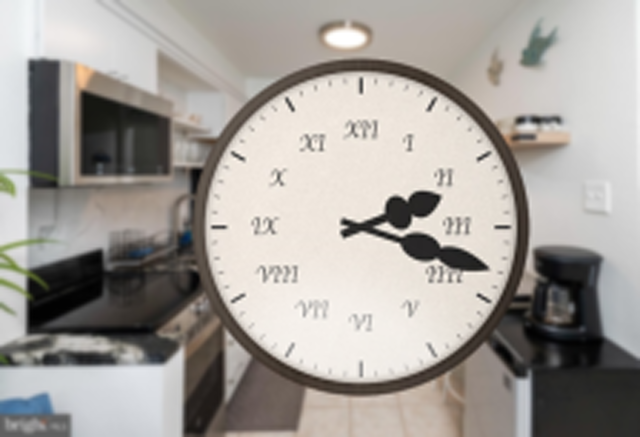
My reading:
2 h 18 min
